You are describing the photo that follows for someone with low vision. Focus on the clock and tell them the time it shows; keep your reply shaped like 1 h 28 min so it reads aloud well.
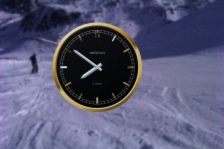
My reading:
7 h 51 min
